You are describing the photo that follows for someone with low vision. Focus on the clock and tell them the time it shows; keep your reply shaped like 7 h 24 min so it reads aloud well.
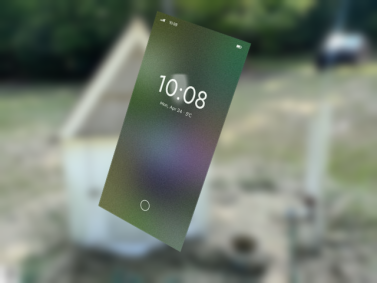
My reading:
10 h 08 min
